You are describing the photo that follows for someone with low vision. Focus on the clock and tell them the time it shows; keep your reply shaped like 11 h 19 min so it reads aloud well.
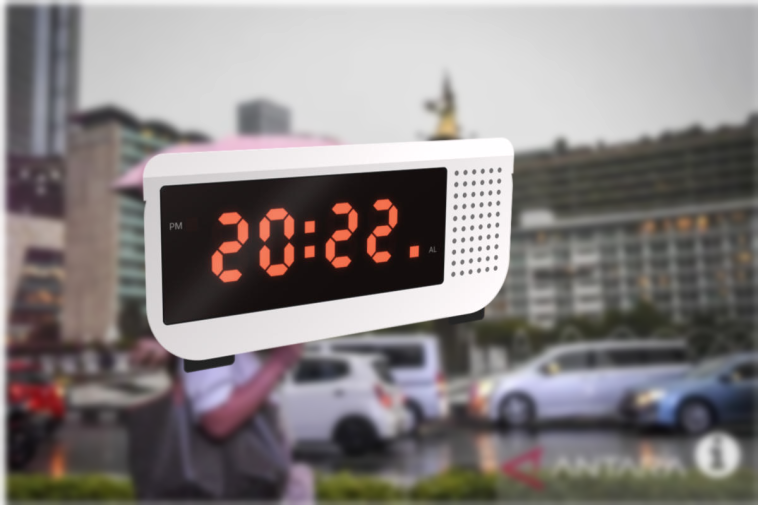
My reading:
20 h 22 min
